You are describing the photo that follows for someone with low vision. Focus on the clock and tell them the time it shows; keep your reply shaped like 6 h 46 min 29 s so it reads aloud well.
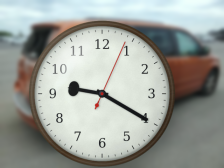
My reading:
9 h 20 min 04 s
